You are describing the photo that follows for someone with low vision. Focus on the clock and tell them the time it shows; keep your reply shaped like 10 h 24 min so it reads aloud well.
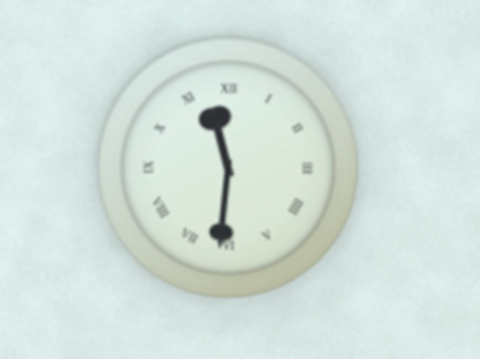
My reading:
11 h 31 min
